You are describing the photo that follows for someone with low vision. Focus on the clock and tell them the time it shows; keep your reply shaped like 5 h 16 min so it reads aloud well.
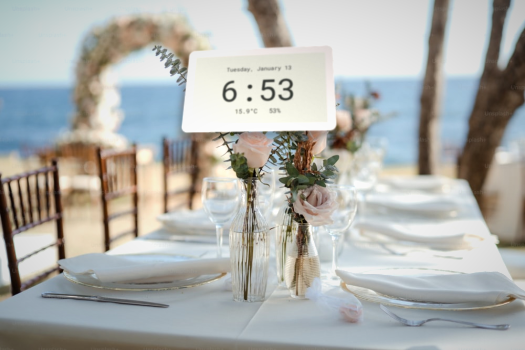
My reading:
6 h 53 min
